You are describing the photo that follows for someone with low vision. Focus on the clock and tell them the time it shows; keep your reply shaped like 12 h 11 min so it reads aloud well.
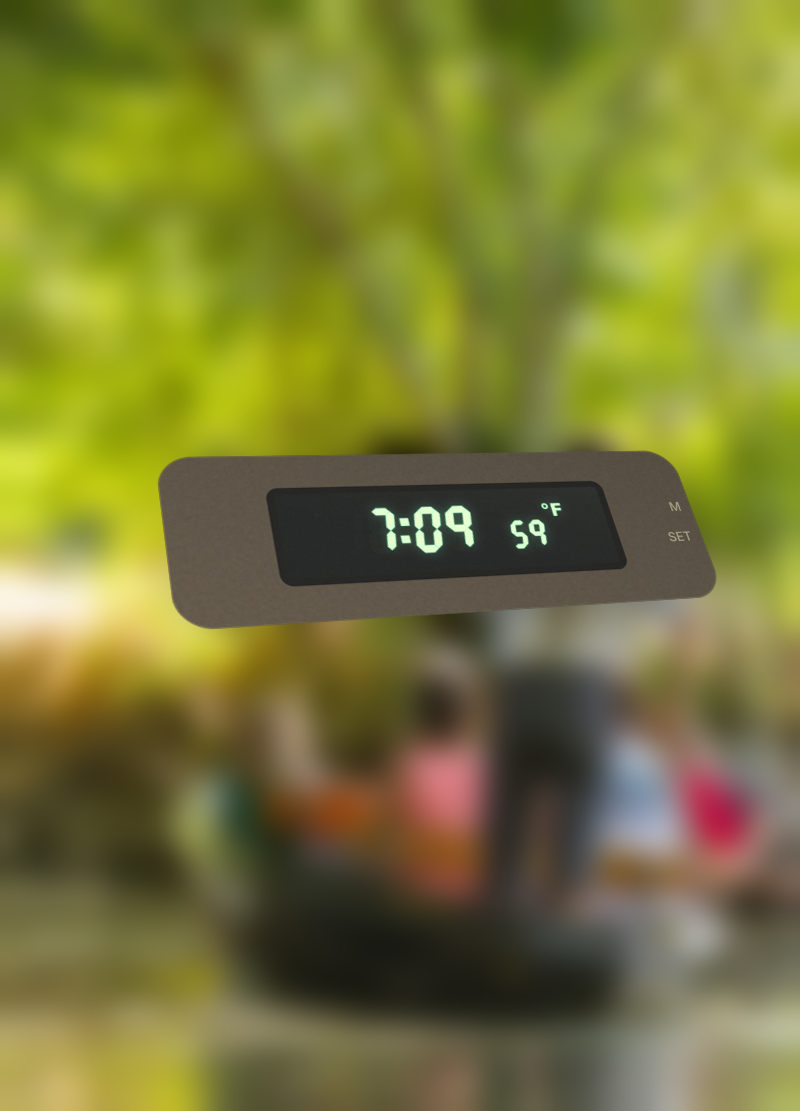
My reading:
7 h 09 min
